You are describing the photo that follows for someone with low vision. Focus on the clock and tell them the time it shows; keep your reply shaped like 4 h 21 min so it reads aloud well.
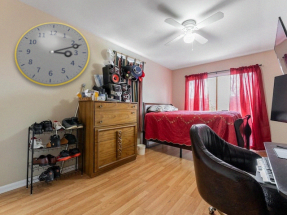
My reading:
3 h 12 min
